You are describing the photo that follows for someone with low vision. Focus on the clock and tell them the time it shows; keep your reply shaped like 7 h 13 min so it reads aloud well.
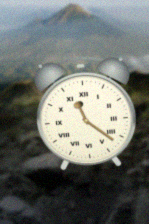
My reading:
11 h 22 min
